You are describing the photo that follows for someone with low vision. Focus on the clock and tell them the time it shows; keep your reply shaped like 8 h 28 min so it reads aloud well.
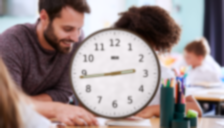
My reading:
2 h 44 min
